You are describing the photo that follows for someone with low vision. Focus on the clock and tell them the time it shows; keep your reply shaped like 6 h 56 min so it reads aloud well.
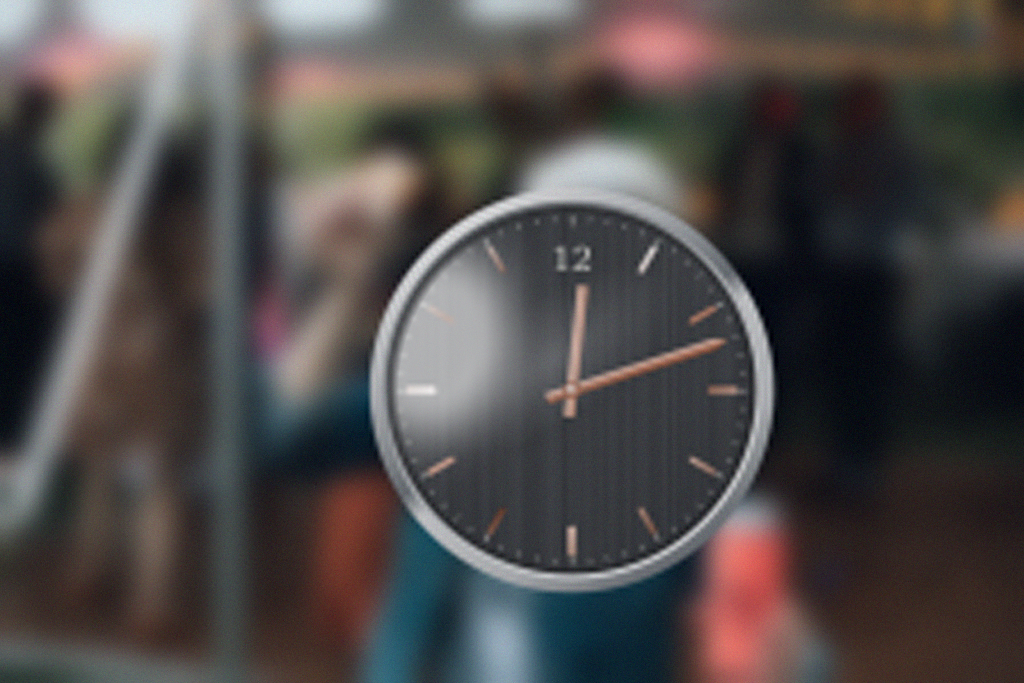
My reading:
12 h 12 min
